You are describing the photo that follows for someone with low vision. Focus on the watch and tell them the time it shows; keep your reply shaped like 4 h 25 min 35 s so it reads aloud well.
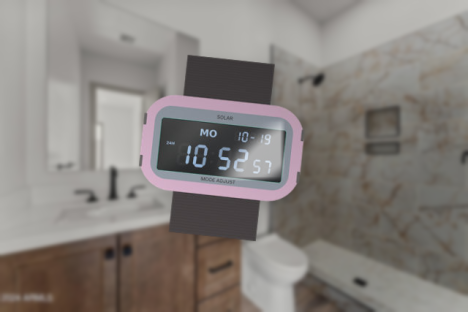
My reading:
10 h 52 min 57 s
